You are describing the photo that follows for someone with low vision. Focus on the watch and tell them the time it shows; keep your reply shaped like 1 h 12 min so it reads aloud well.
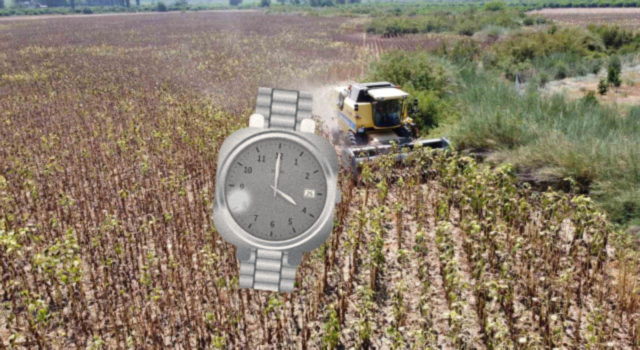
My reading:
4 h 00 min
